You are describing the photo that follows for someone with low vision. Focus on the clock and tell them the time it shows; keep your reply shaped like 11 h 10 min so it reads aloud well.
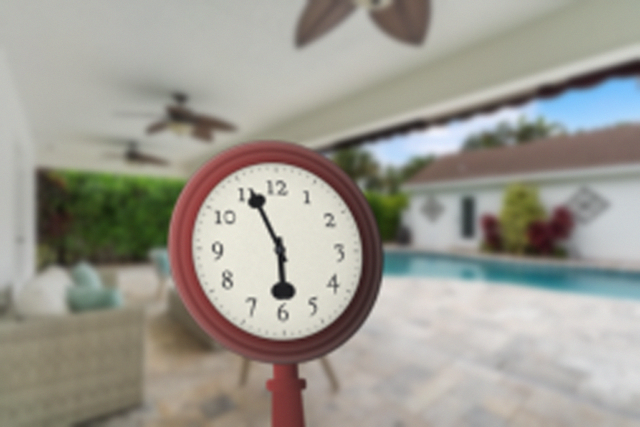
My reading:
5 h 56 min
